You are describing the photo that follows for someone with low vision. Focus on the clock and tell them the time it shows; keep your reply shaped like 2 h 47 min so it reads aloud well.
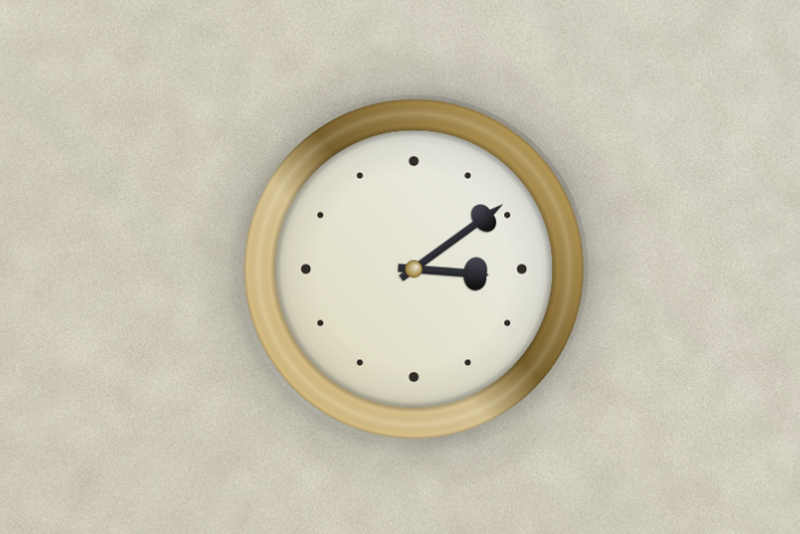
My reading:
3 h 09 min
